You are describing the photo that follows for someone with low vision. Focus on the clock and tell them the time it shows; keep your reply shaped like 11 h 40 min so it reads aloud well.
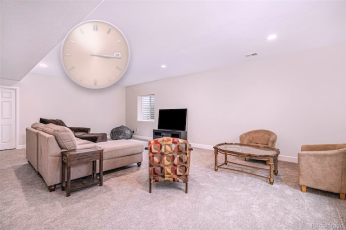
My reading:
3 h 16 min
